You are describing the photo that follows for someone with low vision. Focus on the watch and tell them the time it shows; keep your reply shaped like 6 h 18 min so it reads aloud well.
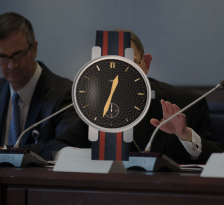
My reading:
12 h 33 min
